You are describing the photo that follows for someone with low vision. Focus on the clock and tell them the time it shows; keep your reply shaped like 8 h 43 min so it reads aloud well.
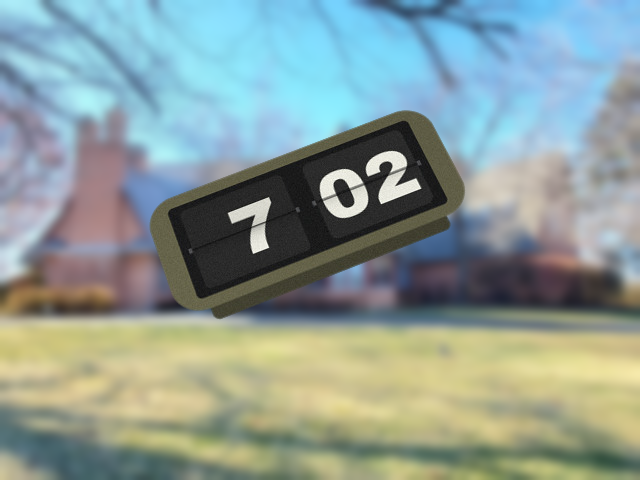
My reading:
7 h 02 min
